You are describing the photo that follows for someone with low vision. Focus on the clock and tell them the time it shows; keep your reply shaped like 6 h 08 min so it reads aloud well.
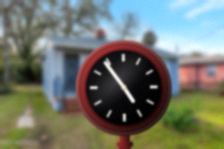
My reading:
4 h 54 min
